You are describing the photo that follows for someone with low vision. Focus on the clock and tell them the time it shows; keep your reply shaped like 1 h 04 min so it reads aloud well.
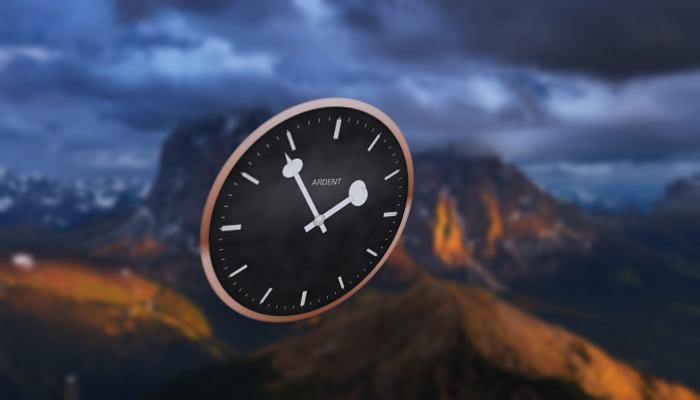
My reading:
1 h 54 min
